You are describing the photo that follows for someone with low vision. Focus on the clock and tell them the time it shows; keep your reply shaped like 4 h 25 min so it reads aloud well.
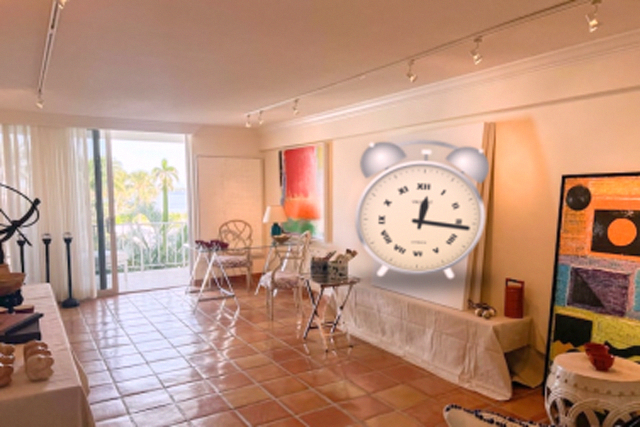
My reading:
12 h 16 min
